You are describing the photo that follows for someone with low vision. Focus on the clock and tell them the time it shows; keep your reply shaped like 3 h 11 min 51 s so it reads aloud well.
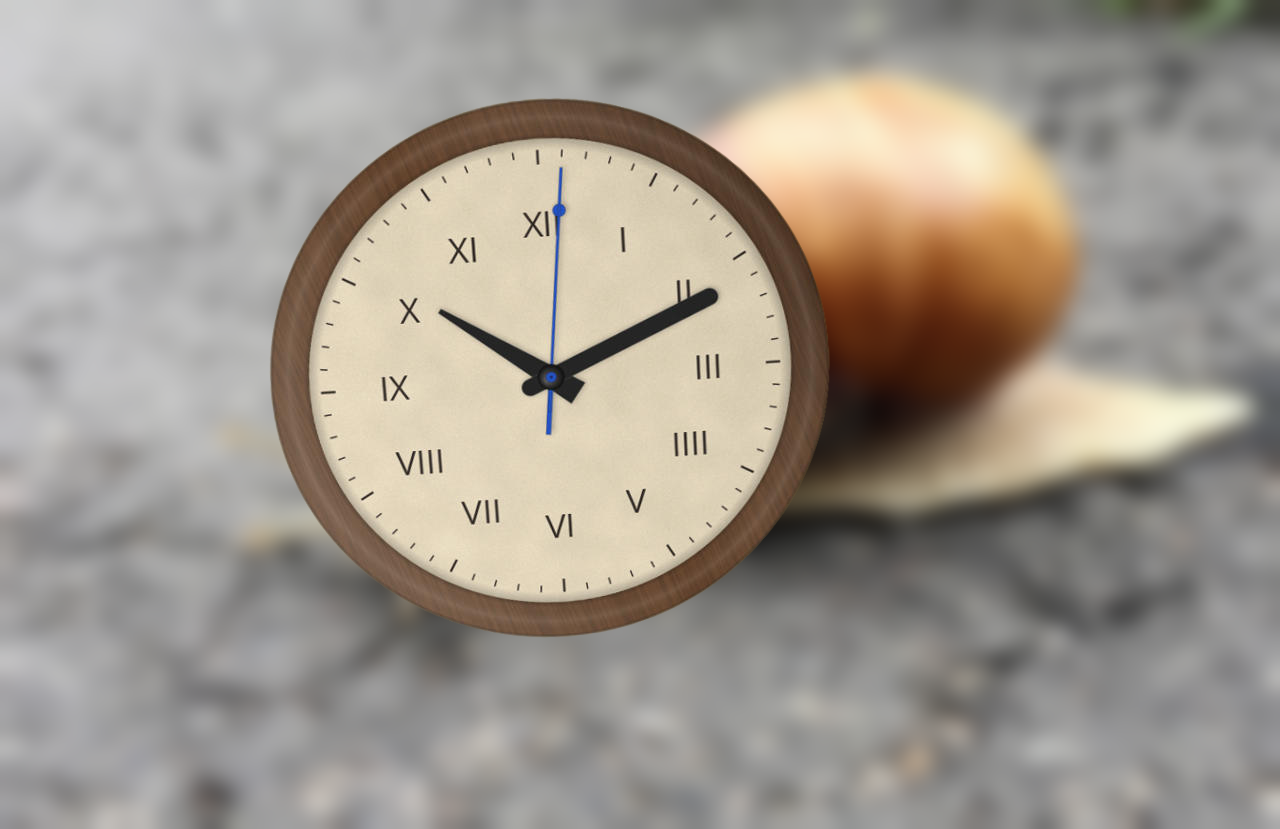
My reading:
10 h 11 min 01 s
